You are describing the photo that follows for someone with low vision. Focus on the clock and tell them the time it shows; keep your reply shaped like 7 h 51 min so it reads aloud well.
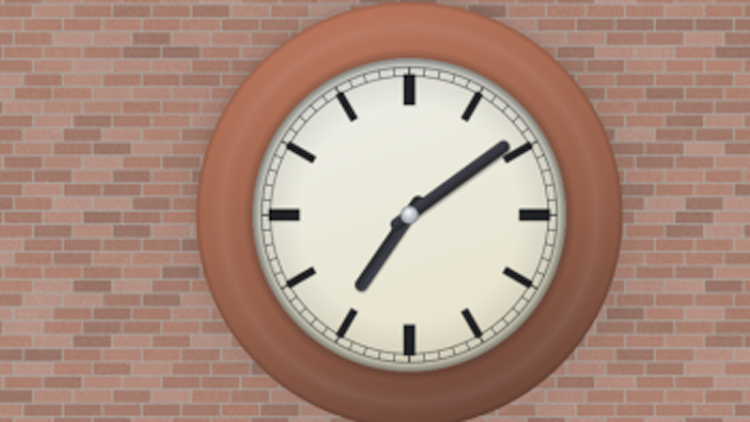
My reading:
7 h 09 min
